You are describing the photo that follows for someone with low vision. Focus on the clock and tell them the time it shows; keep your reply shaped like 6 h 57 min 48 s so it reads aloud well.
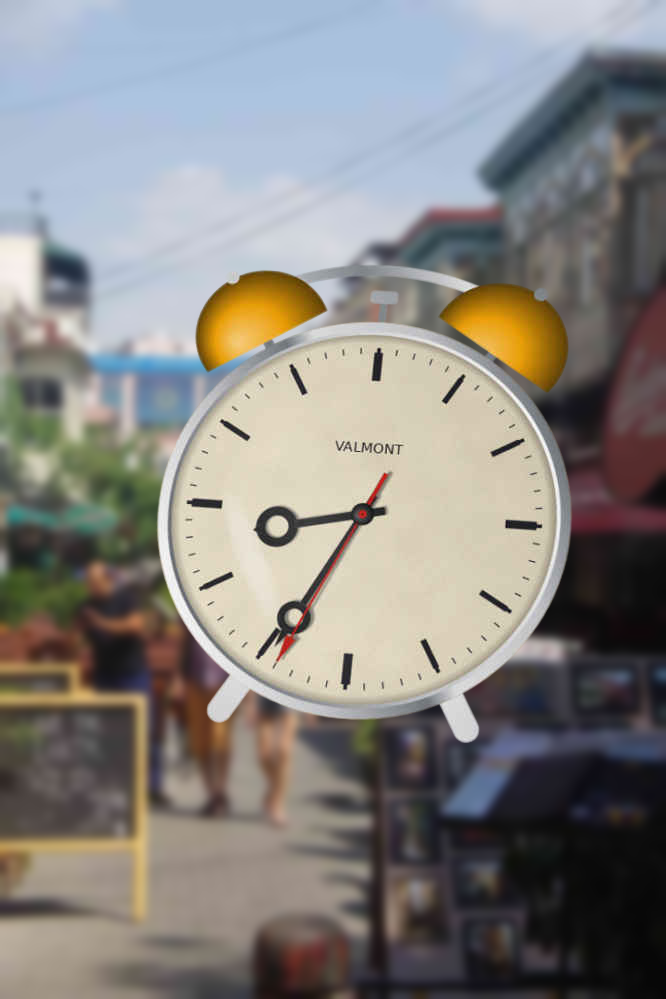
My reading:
8 h 34 min 34 s
